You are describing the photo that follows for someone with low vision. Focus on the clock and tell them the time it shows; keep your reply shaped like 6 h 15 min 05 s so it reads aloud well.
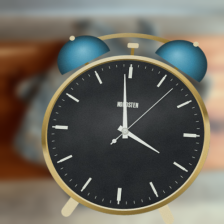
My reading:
3 h 59 min 07 s
